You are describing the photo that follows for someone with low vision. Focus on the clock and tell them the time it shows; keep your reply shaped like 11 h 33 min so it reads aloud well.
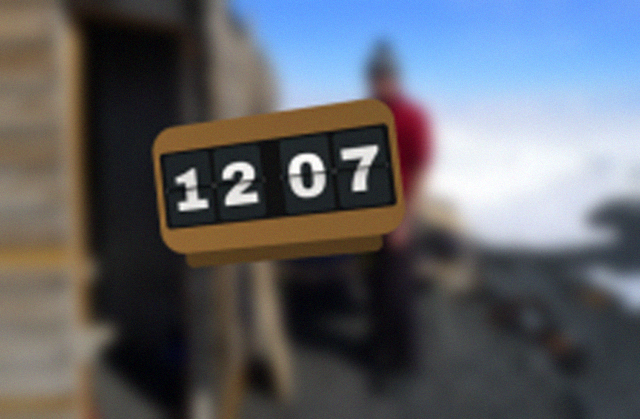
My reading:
12 h 07 min
